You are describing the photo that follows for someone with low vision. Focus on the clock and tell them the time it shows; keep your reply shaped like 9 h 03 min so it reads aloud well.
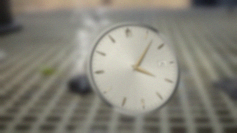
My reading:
4 h 07 min
